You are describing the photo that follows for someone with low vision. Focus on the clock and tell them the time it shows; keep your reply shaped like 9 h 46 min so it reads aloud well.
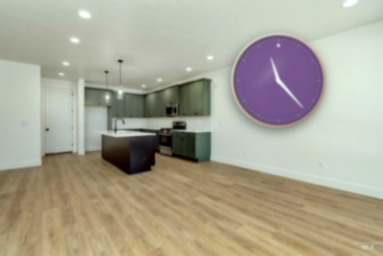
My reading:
11 h 23 min
